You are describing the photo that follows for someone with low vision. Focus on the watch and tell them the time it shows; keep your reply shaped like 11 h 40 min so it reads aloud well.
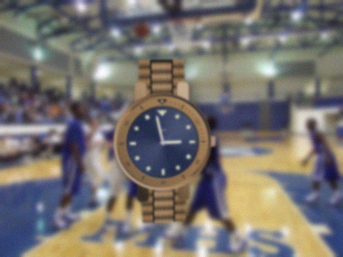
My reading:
2 h 58 min
